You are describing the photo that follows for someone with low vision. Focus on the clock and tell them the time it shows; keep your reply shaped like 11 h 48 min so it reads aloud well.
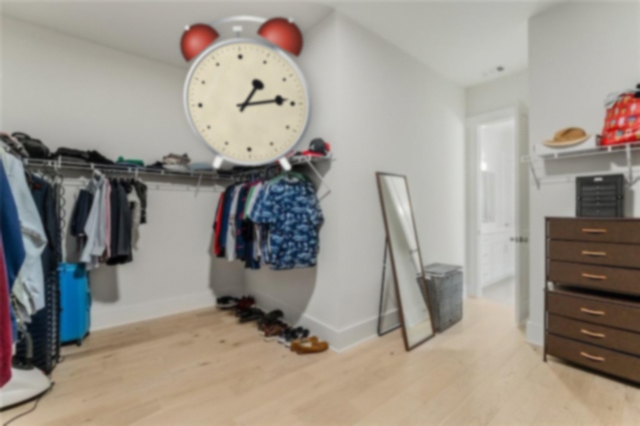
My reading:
1 h 14 min
